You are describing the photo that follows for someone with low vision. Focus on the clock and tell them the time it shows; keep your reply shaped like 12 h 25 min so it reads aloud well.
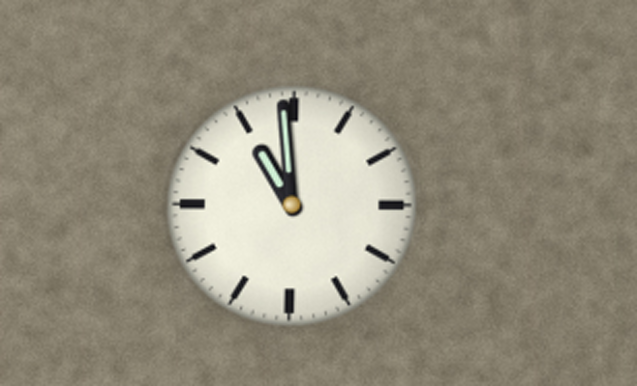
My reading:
10 h 59 min
